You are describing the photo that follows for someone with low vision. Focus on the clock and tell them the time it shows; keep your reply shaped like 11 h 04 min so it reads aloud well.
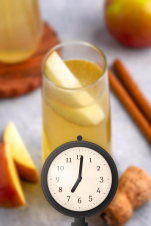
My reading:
7 h 01 min
